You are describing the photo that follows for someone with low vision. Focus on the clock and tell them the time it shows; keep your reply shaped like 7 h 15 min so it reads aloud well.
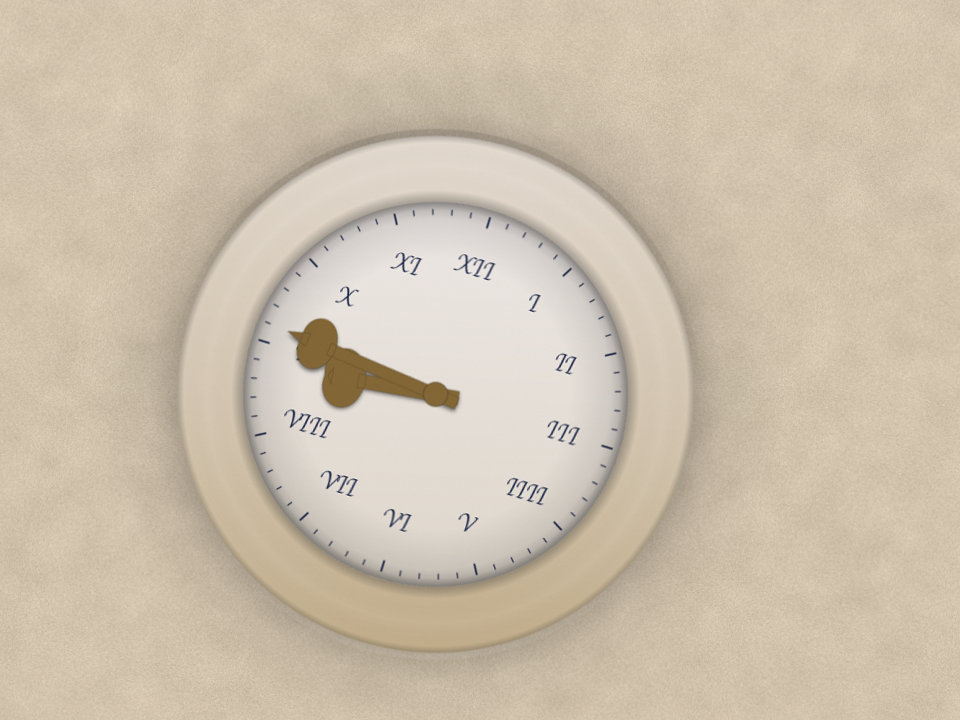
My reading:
8 h 46 min
